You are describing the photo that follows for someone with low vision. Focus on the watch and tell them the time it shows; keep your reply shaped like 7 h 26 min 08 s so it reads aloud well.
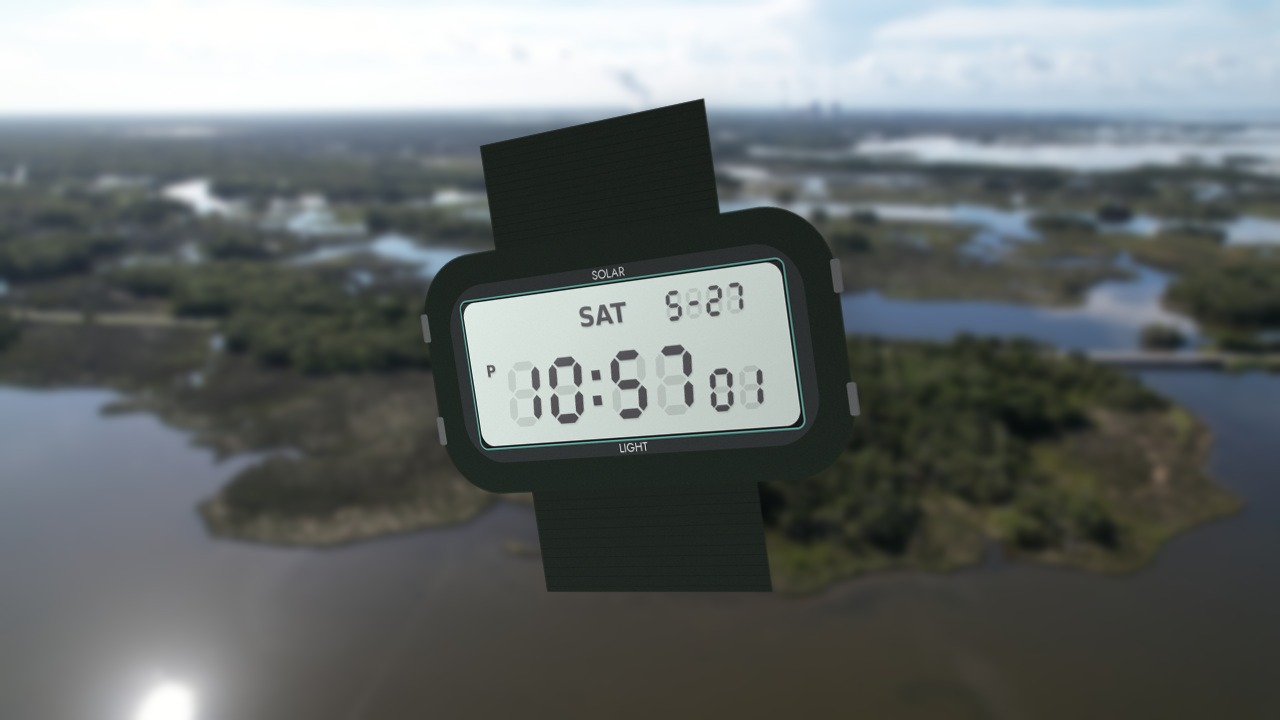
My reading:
10 h 57 min 01 s
